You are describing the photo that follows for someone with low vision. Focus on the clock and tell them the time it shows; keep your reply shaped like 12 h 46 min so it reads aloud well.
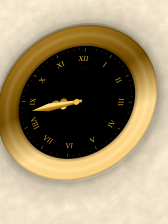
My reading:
8 h 43 min
